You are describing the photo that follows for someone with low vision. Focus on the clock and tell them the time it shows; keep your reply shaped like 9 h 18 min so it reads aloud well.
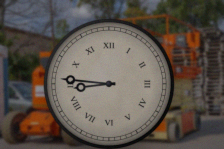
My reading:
8 h 46 min
